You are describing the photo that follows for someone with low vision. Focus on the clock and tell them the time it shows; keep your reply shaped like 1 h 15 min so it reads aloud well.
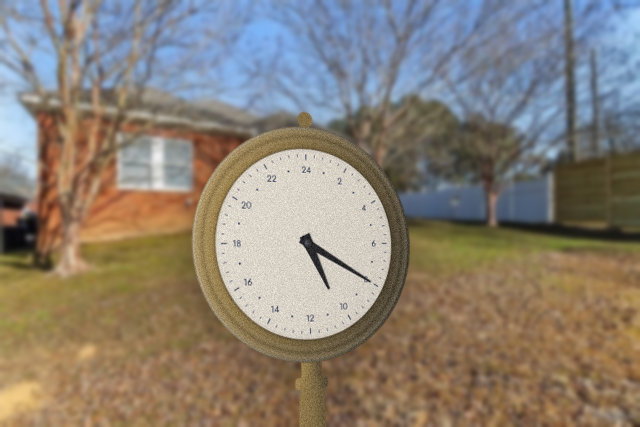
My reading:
10 h 20 min
